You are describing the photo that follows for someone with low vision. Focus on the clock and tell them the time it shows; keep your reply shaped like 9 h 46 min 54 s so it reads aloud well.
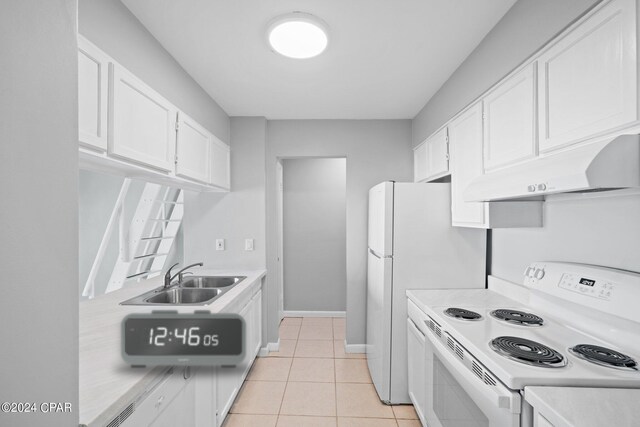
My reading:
12 h 46 min 05 s
